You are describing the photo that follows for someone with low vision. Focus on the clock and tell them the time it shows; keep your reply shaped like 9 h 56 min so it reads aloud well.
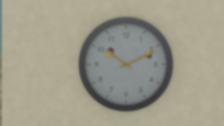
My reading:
10 h 11 min
